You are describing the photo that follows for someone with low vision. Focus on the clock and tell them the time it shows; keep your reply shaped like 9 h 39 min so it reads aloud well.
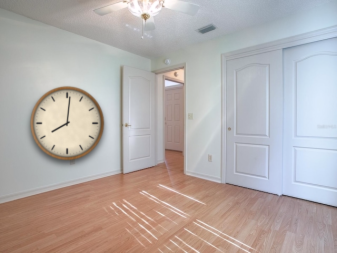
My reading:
8 h 01 min
